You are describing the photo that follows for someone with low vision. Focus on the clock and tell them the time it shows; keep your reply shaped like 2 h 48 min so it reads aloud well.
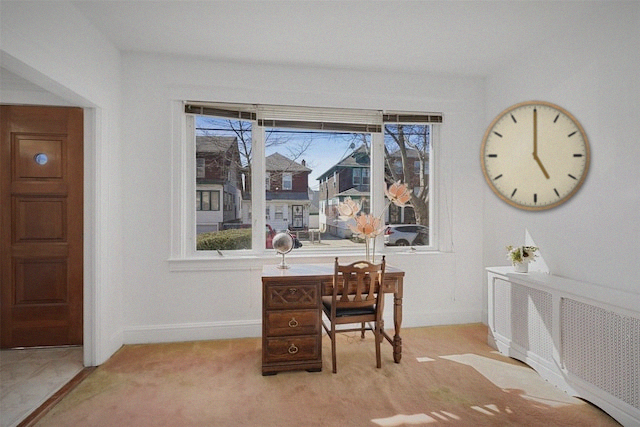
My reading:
5 h 00 min
